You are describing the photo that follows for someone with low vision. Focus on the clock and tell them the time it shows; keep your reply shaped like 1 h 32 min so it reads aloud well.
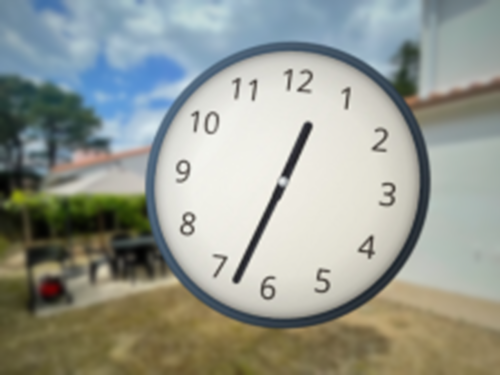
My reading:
12 h 33 min
